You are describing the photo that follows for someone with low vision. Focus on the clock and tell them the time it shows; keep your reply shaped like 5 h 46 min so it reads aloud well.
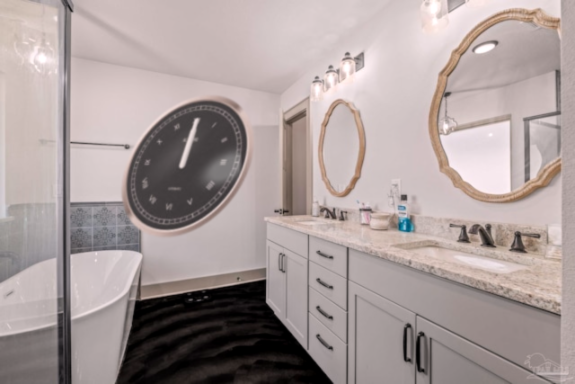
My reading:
12 h 00 min
